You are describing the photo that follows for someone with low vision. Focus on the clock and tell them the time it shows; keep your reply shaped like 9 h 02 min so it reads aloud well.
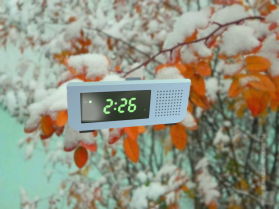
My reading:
2 h 26 min
